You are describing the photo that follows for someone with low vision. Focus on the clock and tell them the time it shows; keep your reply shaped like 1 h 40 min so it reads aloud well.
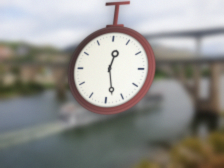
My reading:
12 h 28 min
